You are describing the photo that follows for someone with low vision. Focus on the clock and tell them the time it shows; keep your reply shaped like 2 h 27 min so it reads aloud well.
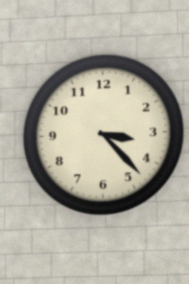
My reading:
3 h 23 min
